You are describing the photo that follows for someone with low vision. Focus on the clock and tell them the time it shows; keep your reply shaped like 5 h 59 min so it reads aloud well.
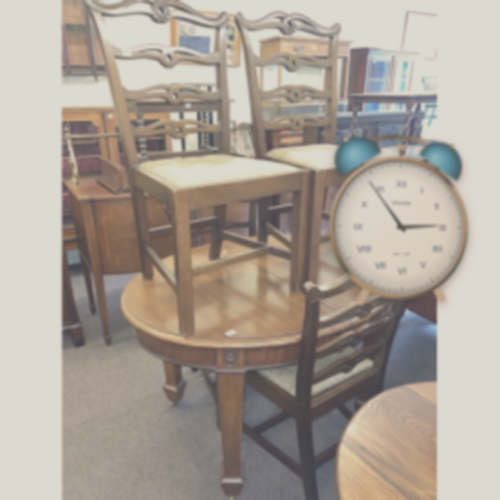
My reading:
2 h 54 min
